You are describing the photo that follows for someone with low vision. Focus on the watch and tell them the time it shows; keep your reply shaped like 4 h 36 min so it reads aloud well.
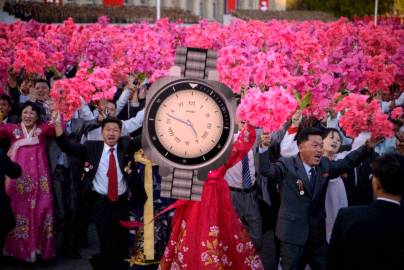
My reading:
4 h 48 min
